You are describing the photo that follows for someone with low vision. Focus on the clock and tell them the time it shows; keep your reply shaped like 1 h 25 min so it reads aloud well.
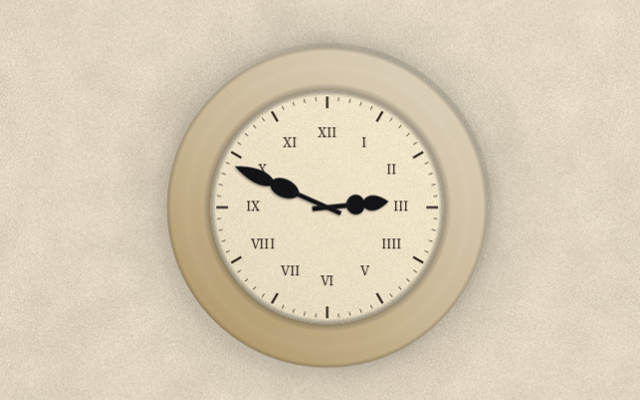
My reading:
2 h 49 min
